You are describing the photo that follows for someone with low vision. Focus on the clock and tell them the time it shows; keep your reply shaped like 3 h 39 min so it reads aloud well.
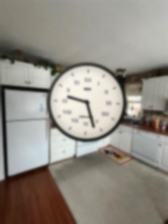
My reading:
9 h 27 min
